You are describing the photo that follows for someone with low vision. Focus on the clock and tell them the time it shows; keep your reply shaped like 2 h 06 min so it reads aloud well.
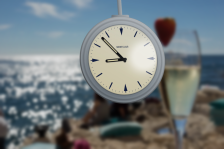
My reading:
8 h 53 min
